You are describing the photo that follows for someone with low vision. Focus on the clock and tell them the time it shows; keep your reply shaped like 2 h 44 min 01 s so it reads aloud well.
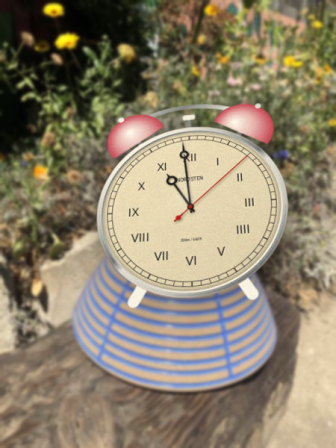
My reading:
10 h 59 min 08 s
